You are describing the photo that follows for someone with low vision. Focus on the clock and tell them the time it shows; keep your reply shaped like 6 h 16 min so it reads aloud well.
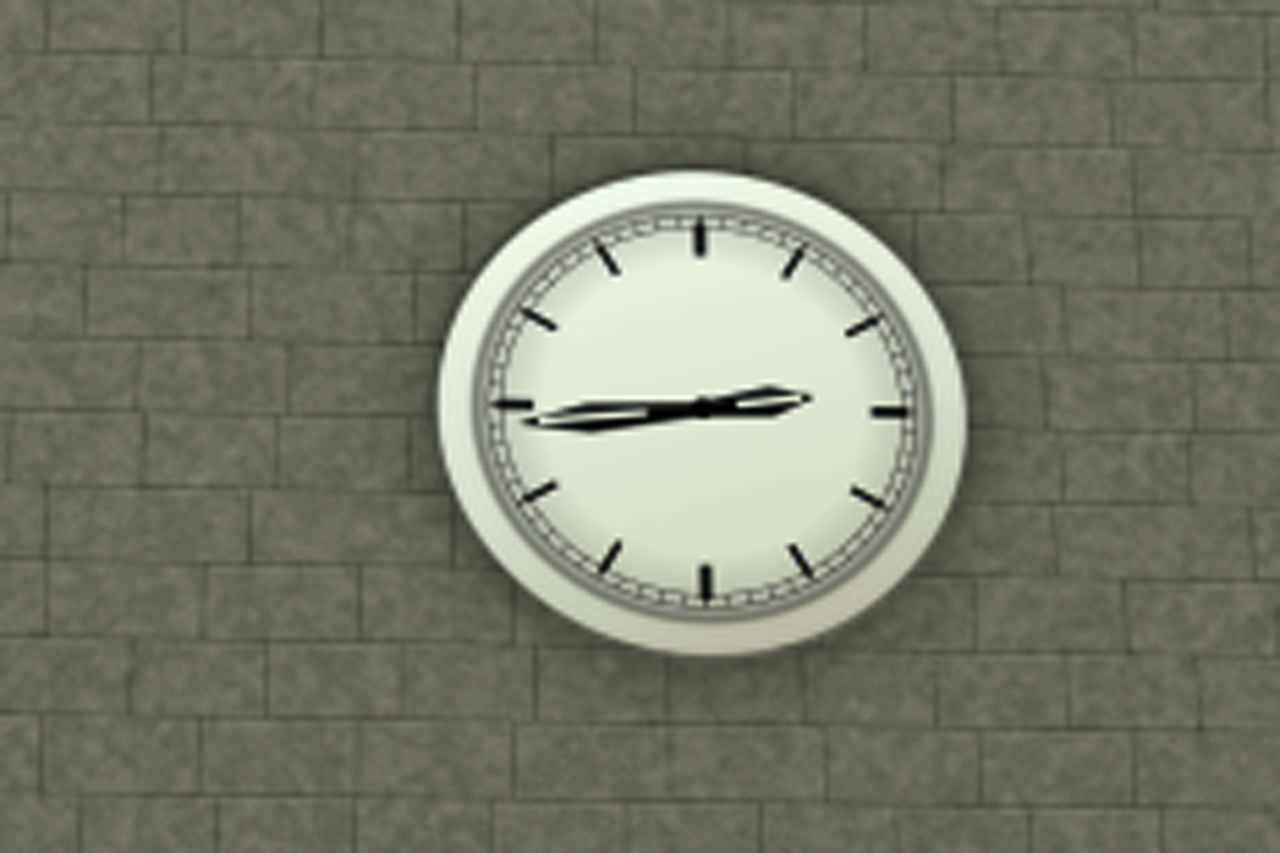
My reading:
2 h 44 min
